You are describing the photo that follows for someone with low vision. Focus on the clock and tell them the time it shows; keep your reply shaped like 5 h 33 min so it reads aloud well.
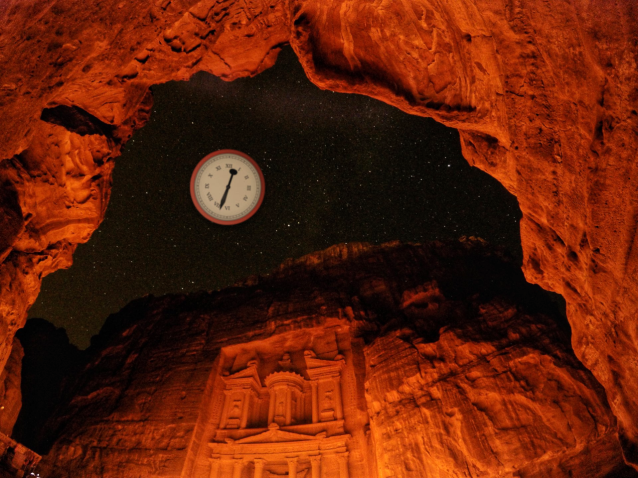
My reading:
12 h 33 min
